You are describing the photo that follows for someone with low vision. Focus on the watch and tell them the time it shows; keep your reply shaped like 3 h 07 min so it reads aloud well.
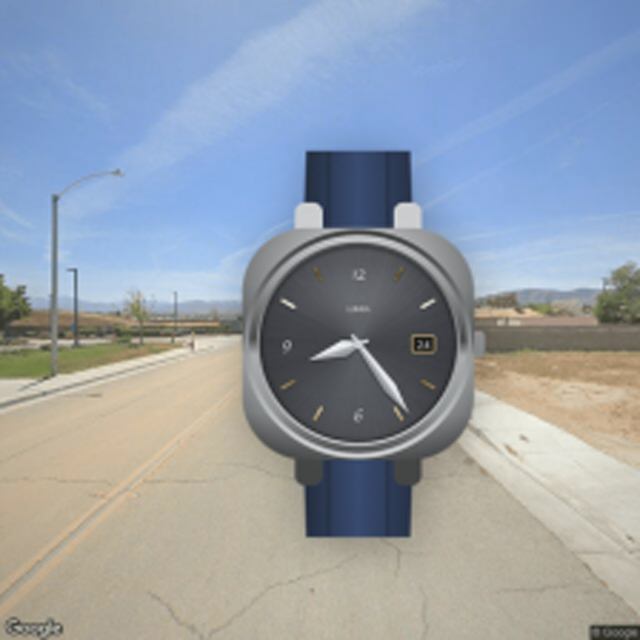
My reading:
8 h 24 min
